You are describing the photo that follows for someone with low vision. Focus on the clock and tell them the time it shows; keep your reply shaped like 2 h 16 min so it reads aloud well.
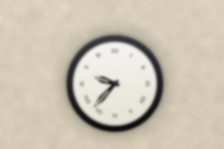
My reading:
9 h 37 min
